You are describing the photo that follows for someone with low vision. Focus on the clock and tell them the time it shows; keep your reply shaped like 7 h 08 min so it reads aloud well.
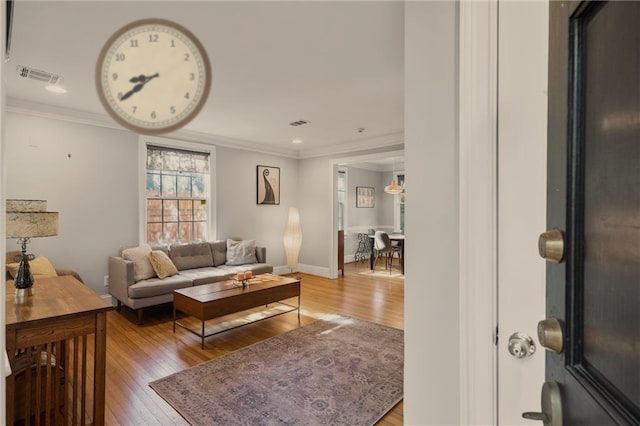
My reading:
8 h 39 min
